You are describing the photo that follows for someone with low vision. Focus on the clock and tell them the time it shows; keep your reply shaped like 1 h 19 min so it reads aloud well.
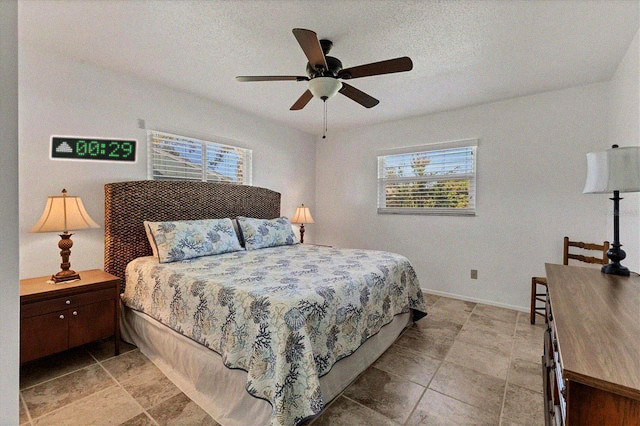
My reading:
0 h 29 min
